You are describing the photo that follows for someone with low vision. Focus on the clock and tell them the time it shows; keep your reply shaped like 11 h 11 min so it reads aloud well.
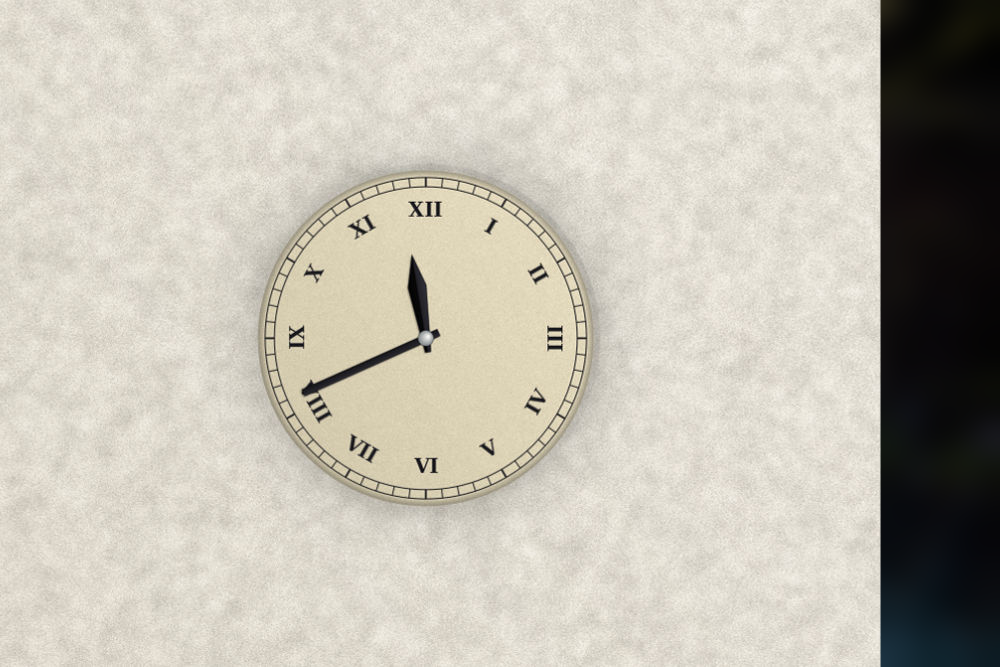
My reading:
11 h 41 min
